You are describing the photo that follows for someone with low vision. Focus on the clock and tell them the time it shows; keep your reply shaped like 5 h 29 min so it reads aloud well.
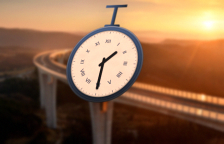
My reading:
1 h 30 min
